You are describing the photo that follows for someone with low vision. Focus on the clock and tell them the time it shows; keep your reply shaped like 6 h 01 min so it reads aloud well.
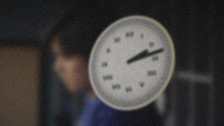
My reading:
2 h 13 min
